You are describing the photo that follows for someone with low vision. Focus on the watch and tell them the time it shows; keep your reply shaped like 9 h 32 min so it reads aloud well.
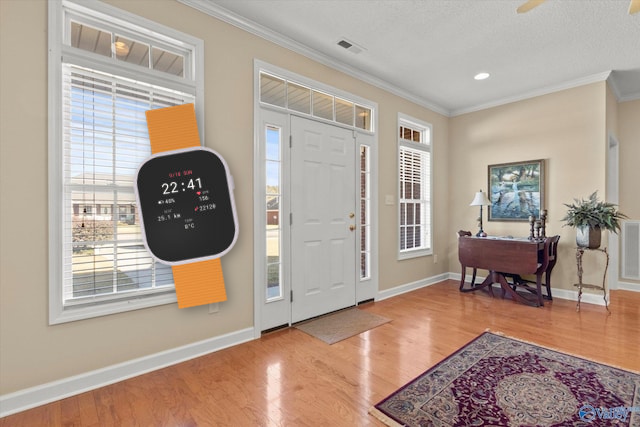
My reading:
22 h 41 min
